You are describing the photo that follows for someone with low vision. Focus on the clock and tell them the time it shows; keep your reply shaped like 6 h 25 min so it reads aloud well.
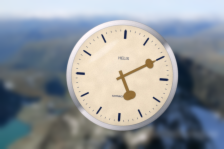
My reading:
5 h 10 min
